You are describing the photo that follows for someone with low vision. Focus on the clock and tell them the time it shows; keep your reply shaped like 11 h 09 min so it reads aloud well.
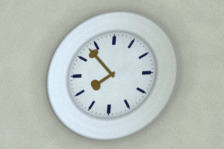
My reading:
7 h 53 min
